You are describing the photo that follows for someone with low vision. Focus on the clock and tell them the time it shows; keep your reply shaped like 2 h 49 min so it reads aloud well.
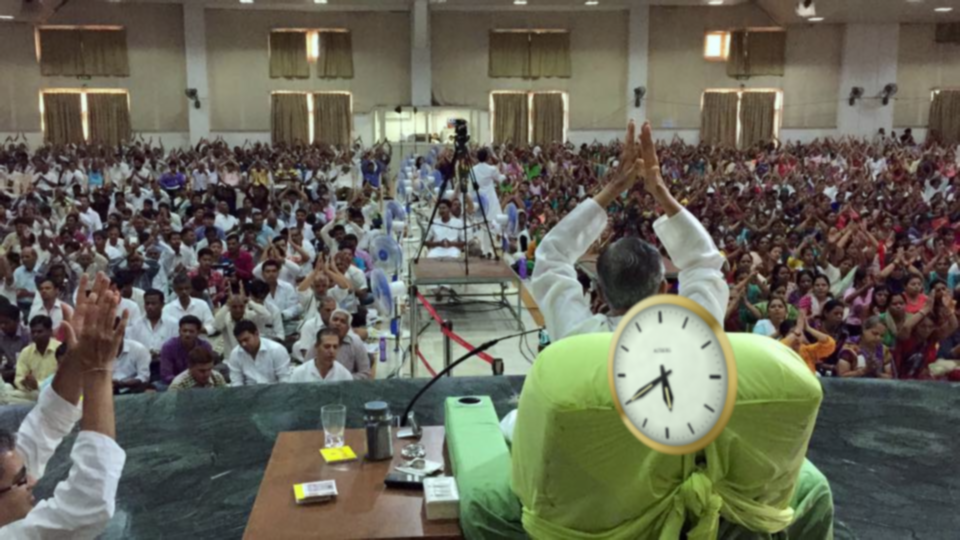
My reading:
5 h 40 min
